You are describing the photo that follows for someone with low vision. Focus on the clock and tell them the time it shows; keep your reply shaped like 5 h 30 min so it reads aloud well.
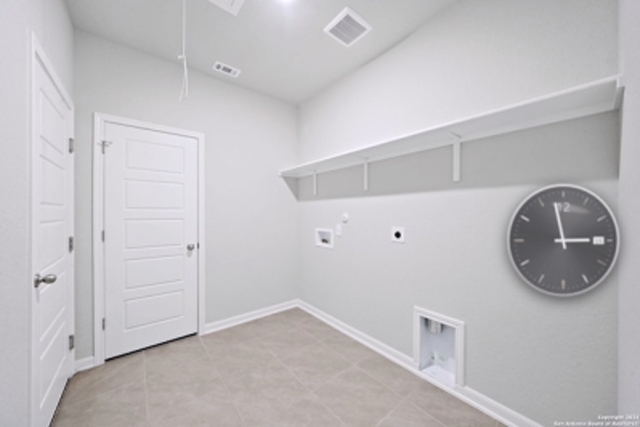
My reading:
2 h 58 min
